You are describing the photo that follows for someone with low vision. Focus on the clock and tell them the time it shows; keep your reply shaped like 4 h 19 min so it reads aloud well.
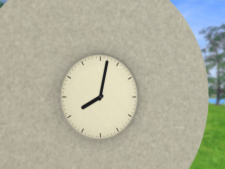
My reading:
8 h 02 min
